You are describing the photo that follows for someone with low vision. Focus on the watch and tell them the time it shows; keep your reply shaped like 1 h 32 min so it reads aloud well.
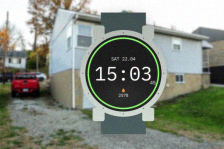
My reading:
15 h 03 min
